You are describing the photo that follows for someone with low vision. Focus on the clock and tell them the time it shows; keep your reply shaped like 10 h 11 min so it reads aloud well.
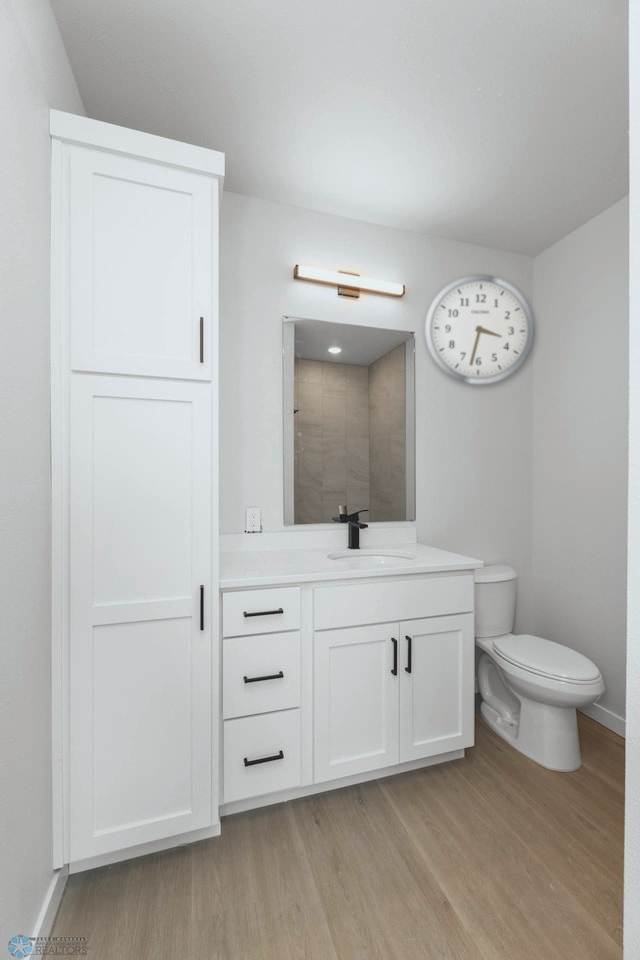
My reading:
3 h 32 min
